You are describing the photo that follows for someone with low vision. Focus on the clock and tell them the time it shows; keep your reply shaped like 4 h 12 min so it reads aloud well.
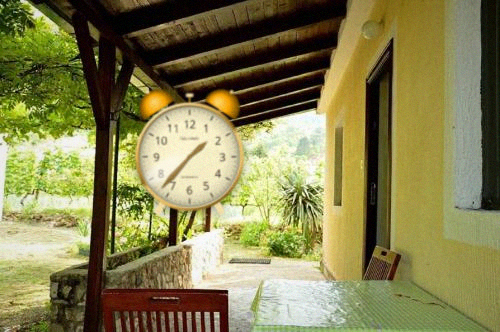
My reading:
1 h 37 min
